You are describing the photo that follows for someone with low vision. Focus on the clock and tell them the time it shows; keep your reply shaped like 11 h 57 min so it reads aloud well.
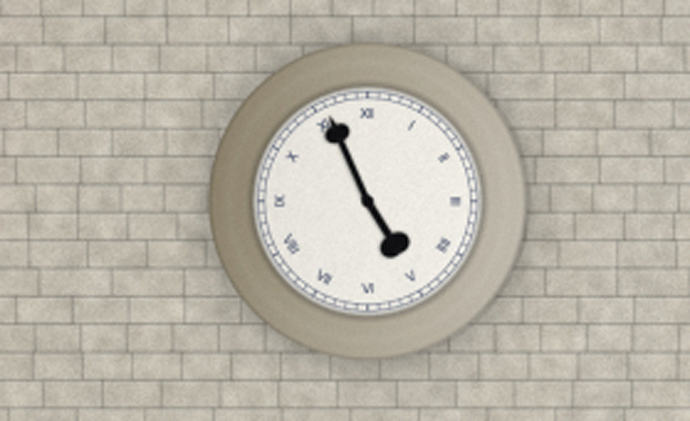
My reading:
4 h 56 min
